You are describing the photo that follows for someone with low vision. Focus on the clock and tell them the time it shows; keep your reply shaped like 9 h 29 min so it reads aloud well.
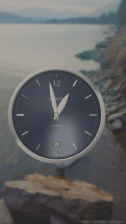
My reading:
12 h 58 min
